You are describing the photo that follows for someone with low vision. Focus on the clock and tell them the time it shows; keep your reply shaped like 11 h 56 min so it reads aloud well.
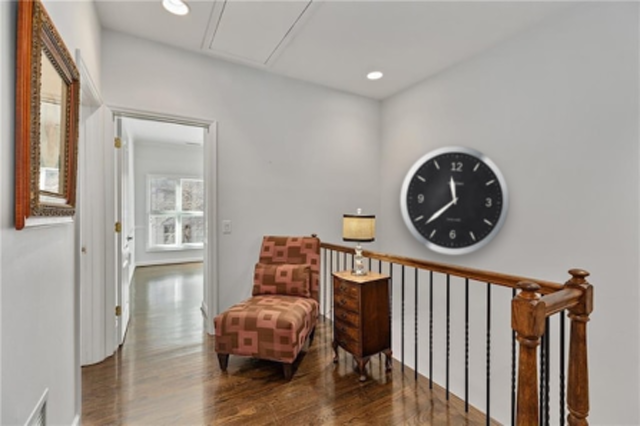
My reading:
11 h 38 min
